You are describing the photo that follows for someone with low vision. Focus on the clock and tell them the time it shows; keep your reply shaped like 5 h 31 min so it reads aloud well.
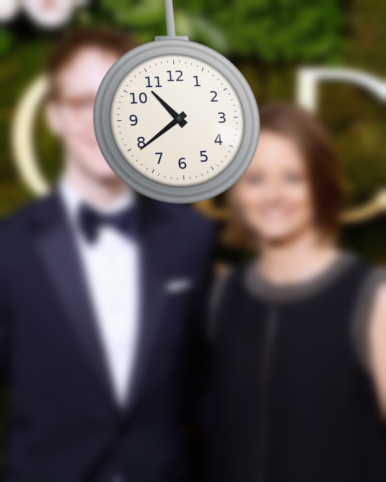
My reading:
10 h 39 min
